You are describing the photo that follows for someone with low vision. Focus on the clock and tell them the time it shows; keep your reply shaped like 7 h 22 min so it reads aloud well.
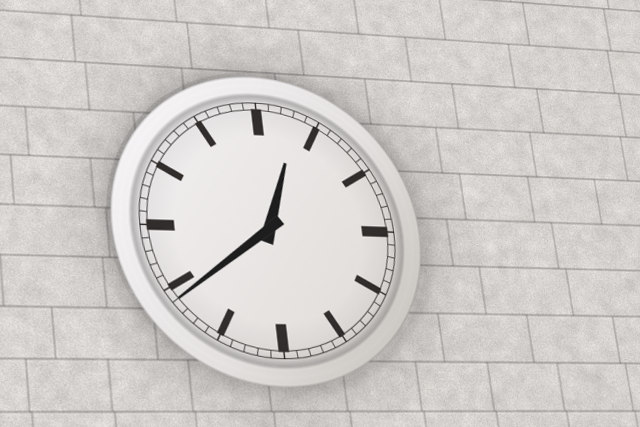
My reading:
12 h 39 min
